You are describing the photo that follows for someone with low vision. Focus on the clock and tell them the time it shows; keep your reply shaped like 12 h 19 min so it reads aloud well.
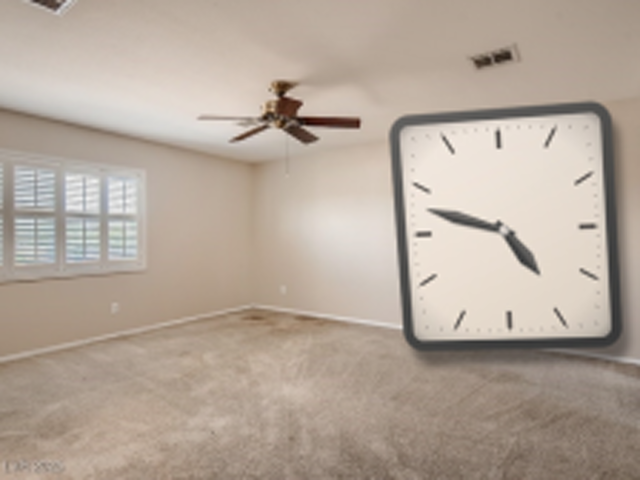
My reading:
4 h 48 min
